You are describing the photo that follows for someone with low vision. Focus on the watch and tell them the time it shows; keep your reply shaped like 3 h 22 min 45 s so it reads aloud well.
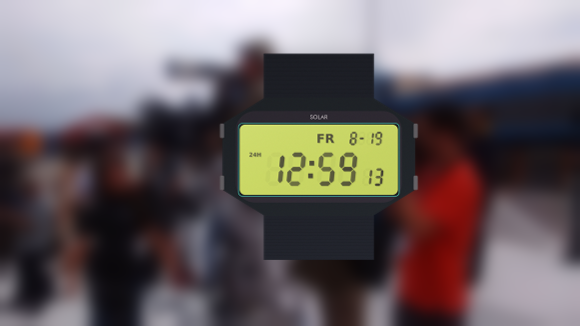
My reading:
12 h 59 min 13 s
